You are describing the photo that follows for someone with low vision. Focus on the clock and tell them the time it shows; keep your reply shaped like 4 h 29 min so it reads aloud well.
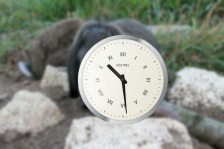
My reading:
10 h 29 min
